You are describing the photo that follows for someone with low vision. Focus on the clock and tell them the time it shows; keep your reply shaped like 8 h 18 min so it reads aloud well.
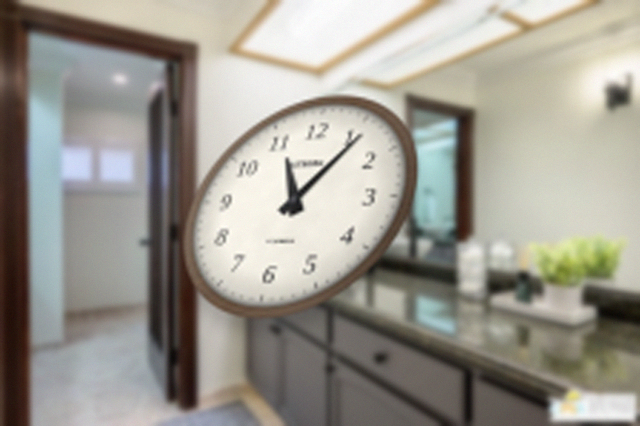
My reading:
11 h 06 min
